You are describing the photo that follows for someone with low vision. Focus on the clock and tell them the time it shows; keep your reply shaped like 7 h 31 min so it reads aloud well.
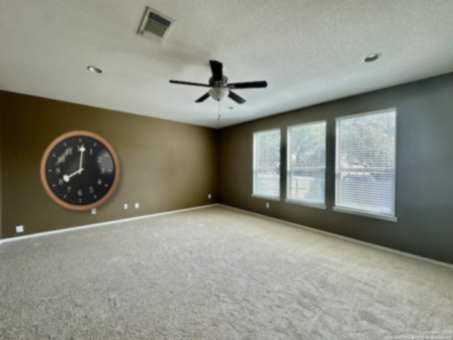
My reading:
8 h 01 min
